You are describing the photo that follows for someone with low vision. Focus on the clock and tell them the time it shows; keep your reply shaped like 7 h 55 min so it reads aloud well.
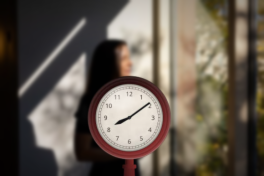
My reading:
8 h 09 min
